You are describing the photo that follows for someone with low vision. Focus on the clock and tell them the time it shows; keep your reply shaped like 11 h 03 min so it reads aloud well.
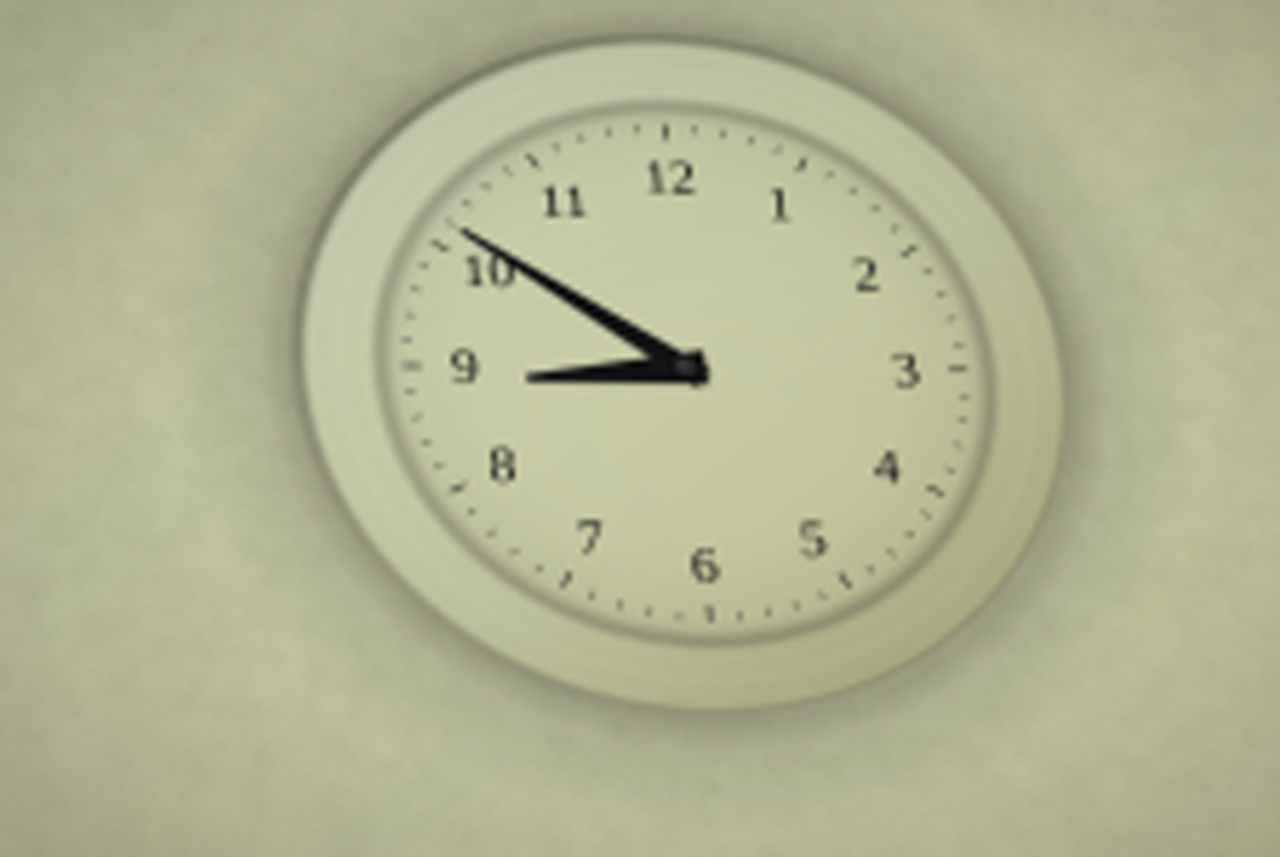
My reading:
8 h 51 min
